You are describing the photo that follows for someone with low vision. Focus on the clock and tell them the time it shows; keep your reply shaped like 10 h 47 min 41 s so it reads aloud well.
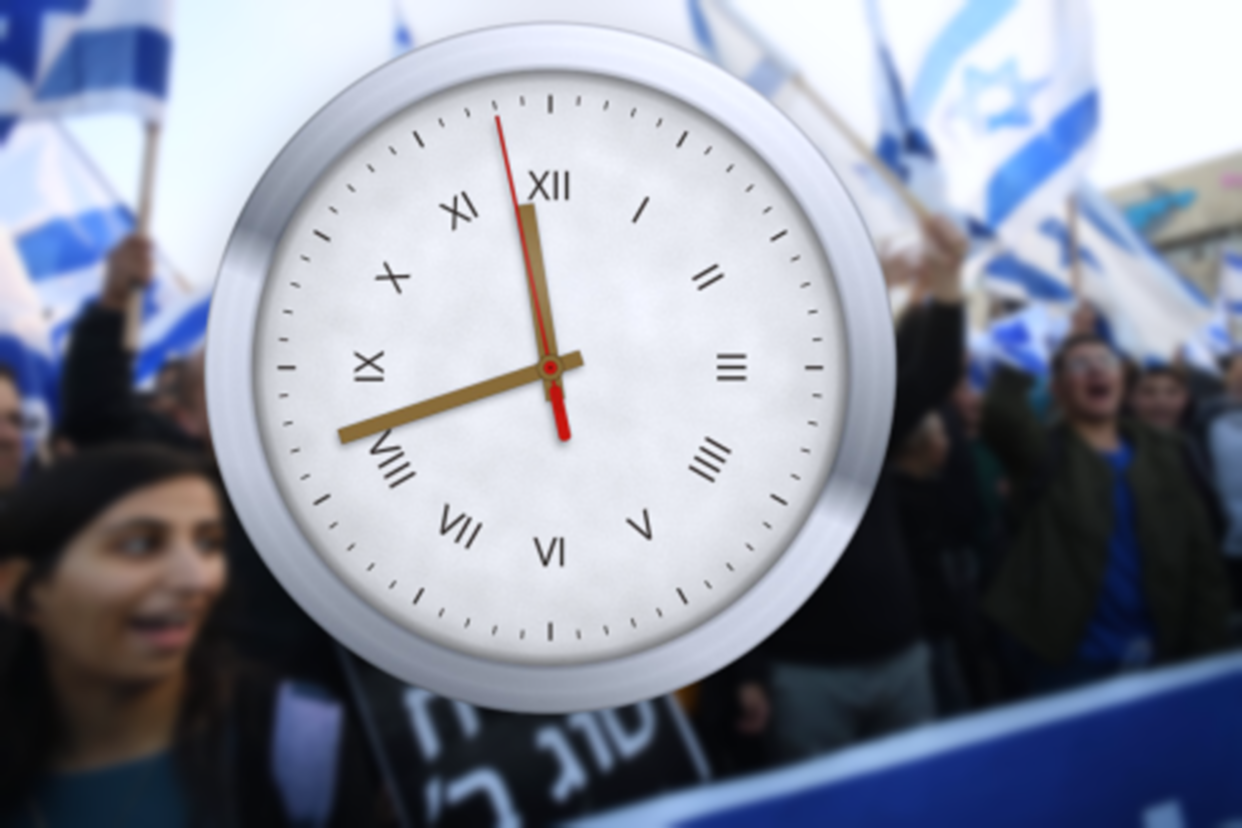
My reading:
11 h 41 min 58 s
